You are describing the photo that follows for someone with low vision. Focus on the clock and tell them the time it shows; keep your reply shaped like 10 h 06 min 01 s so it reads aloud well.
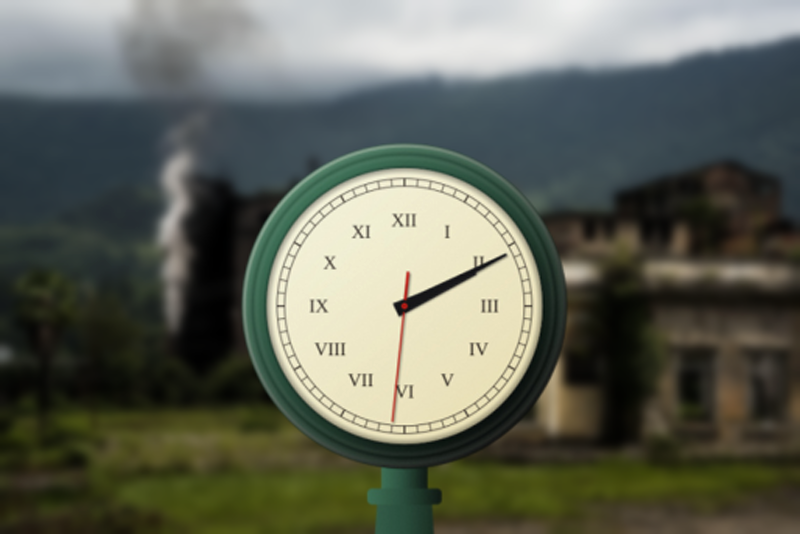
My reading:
2 h 10 min 31 s
